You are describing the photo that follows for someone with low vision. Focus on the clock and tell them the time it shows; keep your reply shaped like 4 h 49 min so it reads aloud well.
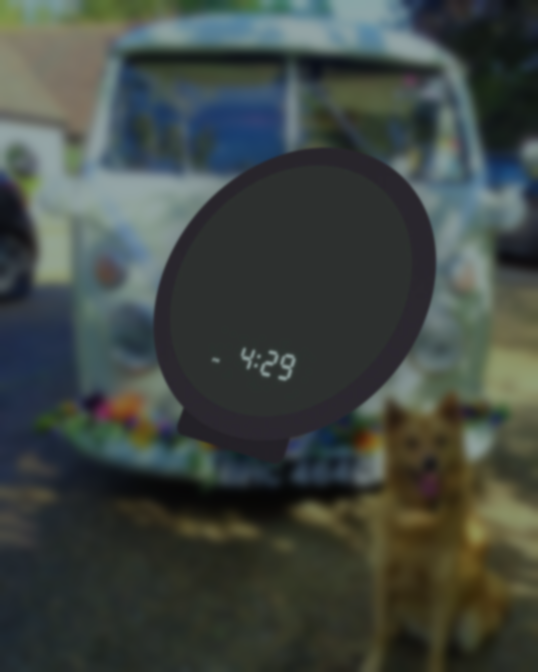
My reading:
4 h 29 min
